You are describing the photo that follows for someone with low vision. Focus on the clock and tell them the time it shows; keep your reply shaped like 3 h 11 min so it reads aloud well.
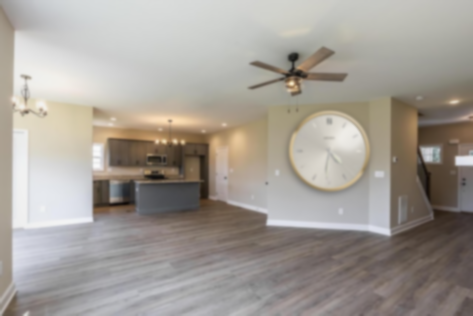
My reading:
4 h 31 min
